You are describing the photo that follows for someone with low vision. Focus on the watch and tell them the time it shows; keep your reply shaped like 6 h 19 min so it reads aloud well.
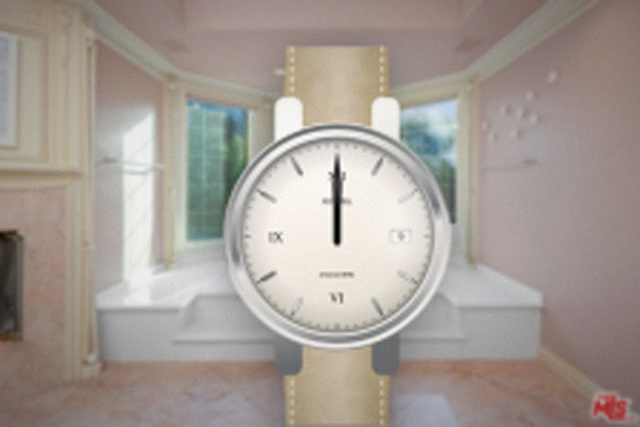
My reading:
12 h 00 min
